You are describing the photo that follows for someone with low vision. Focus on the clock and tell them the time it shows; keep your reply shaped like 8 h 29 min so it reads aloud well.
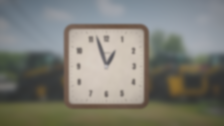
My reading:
12 h 57 min
